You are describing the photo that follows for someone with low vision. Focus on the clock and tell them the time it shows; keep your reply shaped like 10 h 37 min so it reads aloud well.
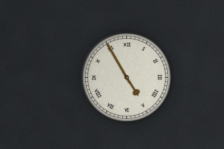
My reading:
4 h 55 min
